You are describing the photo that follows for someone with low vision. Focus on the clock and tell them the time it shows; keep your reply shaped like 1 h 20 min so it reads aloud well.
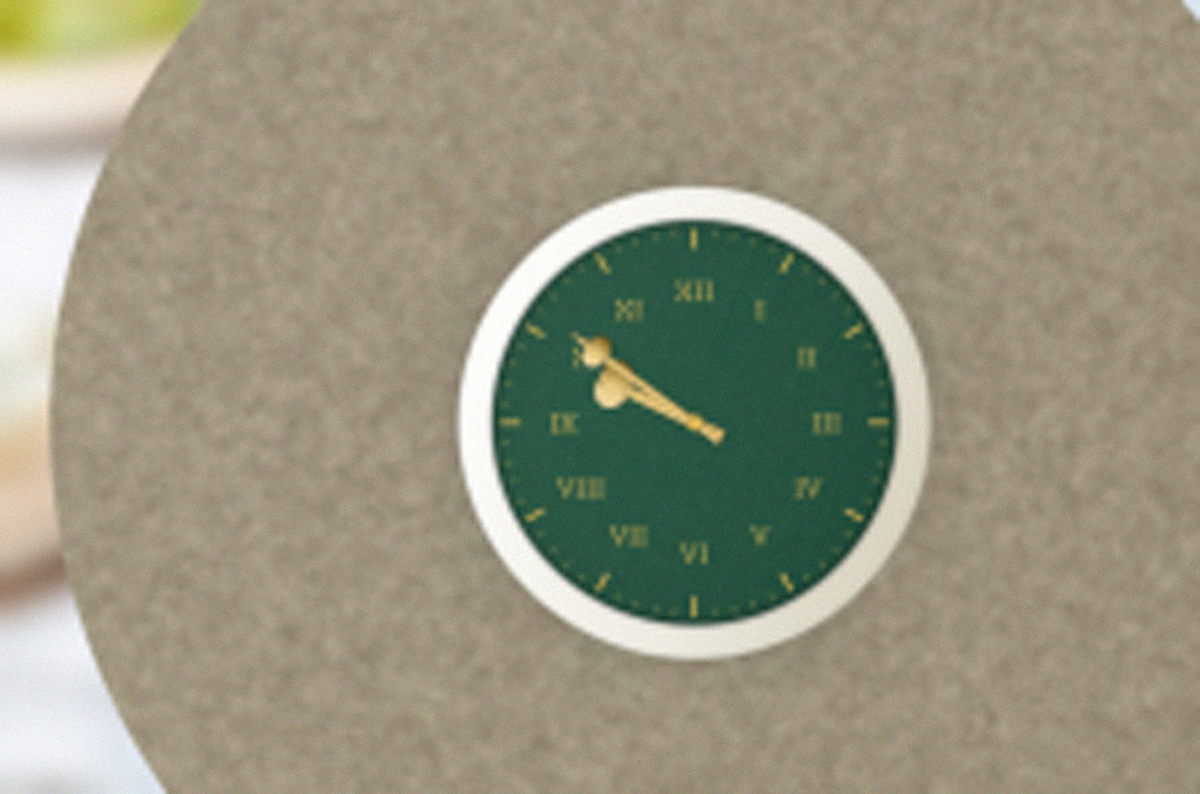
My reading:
9 h 51 min
